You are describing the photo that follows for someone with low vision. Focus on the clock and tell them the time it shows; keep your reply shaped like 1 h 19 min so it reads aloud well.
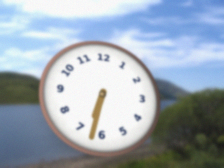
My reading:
6 h 32 min
